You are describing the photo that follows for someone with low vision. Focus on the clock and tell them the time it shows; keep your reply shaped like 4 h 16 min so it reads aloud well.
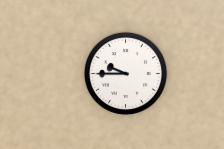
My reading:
9 h 45 min
